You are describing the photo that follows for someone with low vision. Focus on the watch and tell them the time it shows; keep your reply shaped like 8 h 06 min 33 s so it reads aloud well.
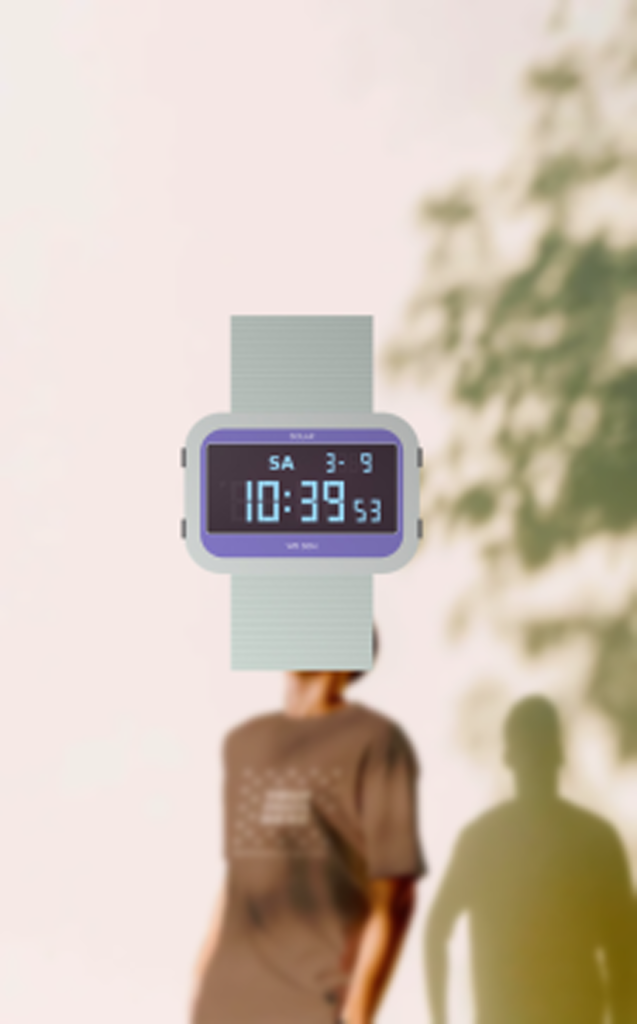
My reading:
10 h 39 min 53 s
